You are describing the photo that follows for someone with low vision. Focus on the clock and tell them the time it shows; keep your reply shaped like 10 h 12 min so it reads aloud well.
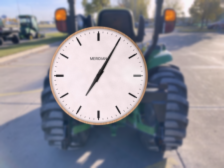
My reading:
7 h 05 min
